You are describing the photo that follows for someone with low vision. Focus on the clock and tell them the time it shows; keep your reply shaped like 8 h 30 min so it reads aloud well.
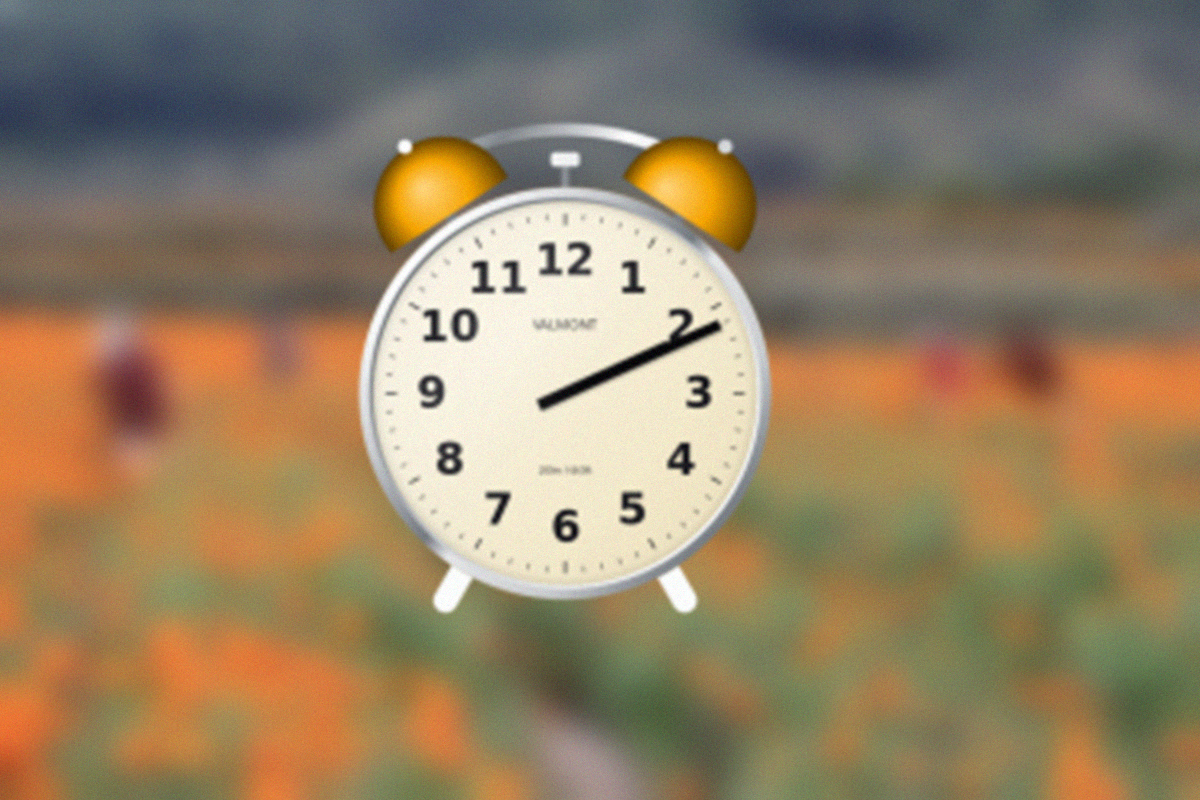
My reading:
2 h 11 min
